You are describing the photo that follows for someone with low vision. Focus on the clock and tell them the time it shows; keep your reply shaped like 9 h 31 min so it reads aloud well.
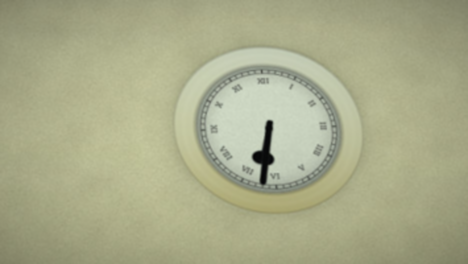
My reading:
6 h 32 min
